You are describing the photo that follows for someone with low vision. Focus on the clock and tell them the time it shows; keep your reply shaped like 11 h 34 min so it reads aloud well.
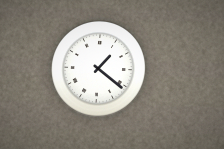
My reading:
1 h 21 min
